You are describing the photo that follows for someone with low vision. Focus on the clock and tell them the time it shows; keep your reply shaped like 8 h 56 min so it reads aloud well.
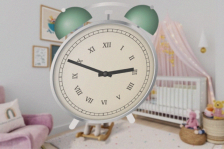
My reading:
2 h 49 min
